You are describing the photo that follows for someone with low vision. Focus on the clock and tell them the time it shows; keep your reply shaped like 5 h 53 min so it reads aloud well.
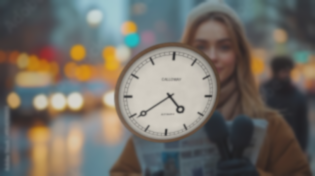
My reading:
4 h 39 min
